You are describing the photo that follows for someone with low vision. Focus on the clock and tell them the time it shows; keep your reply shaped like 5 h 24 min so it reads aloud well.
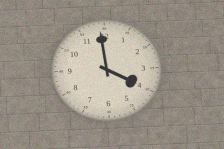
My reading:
3 h 59 min
